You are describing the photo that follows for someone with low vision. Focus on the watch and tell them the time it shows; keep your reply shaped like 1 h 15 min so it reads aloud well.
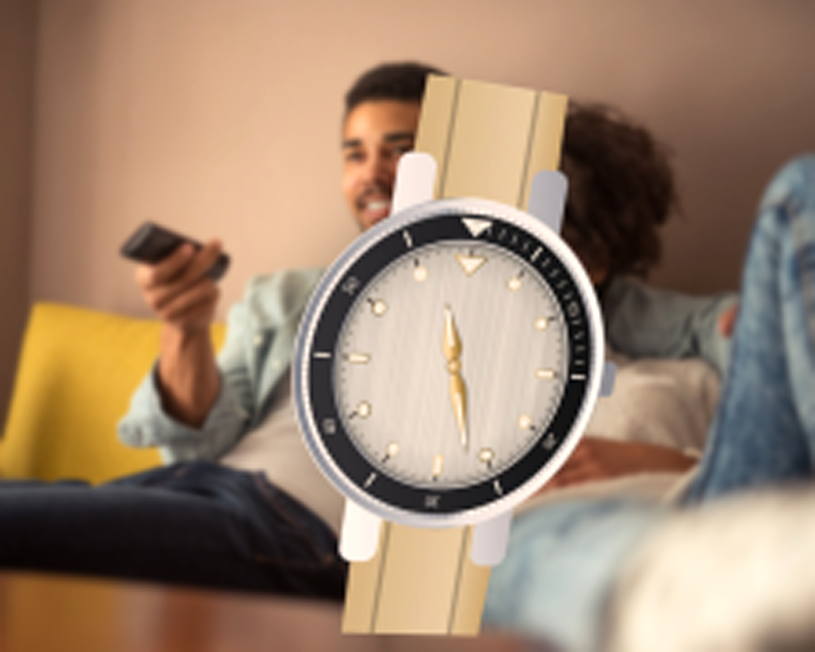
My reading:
11 h 27 min
